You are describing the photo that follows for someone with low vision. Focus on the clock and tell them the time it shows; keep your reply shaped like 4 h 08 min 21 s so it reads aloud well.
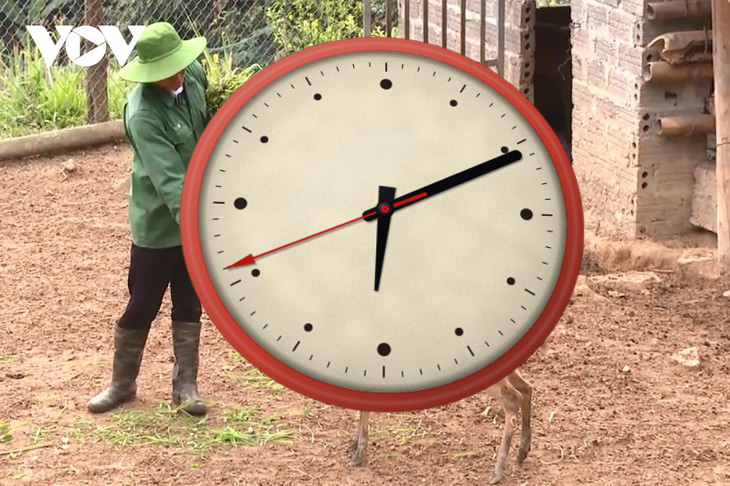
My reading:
6 h 10 min 41 s
